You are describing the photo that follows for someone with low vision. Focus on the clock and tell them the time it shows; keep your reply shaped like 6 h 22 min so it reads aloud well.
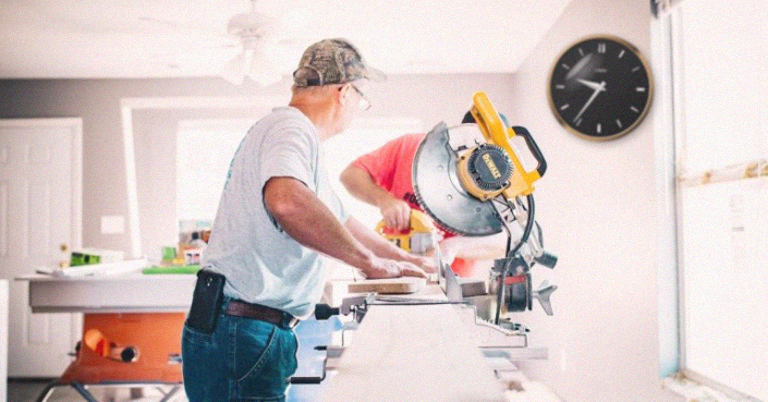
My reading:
9 h 36 min
